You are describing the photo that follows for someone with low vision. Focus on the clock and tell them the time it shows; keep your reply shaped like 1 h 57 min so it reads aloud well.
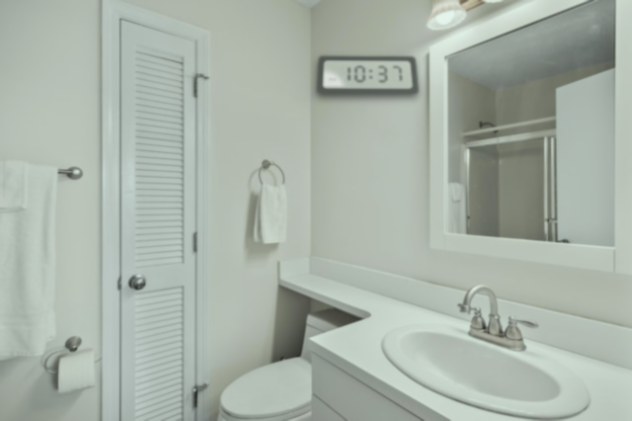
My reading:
10 h 37 min
